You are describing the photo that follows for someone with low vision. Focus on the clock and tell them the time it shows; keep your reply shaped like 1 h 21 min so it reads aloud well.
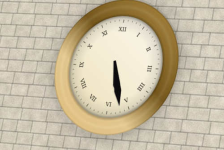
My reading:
5 h 27 min
